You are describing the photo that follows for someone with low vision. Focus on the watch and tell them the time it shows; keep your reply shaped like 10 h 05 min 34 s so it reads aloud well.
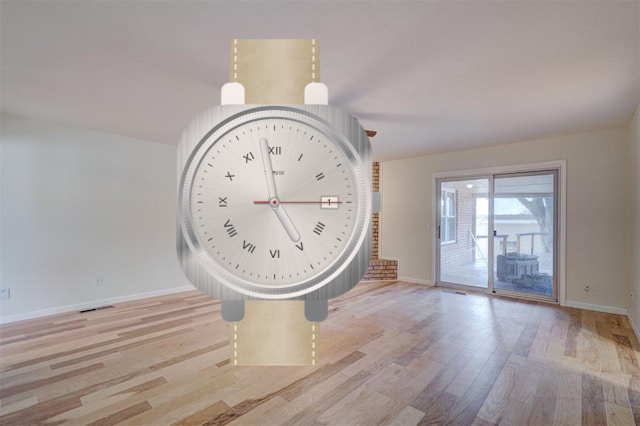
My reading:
4 h 58 min 15 s
